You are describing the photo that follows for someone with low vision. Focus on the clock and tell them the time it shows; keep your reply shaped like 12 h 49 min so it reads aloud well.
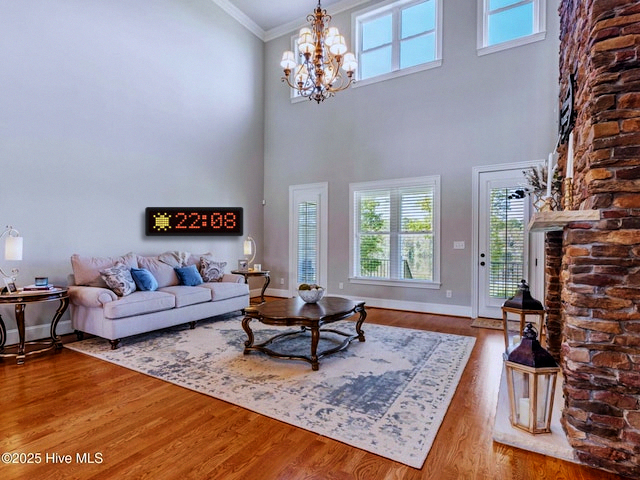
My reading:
22 h 08 min
